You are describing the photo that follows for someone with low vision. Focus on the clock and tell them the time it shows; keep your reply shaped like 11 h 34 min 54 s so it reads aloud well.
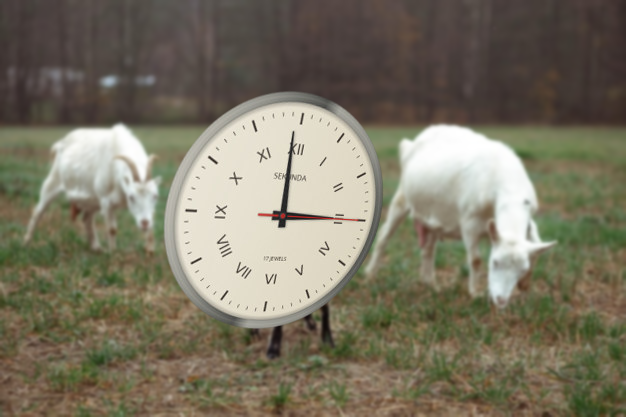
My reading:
2 h 59 min 15 s
